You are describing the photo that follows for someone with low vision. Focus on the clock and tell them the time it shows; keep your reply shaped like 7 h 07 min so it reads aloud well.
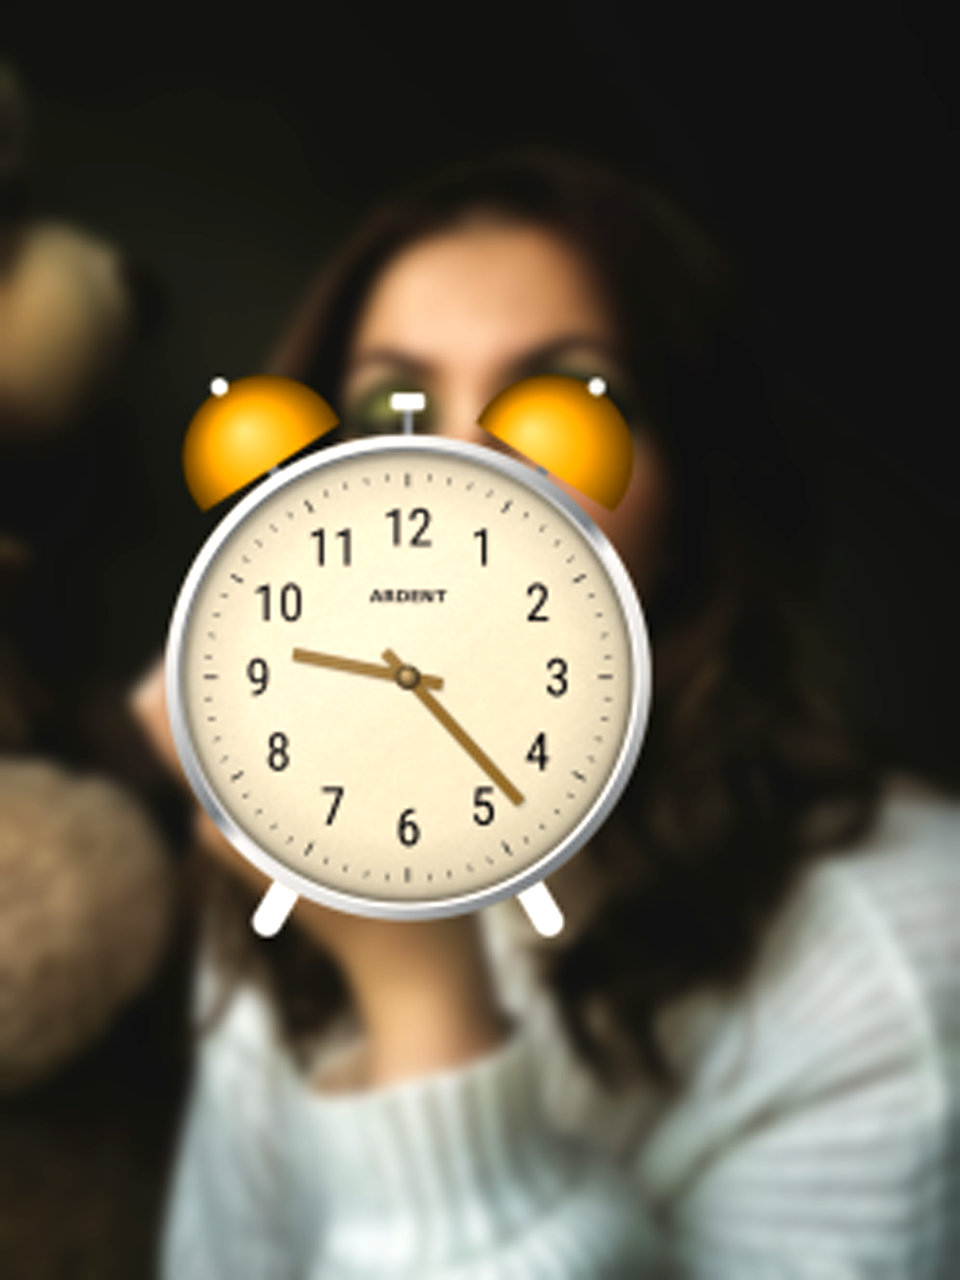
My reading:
9 h 23 min
